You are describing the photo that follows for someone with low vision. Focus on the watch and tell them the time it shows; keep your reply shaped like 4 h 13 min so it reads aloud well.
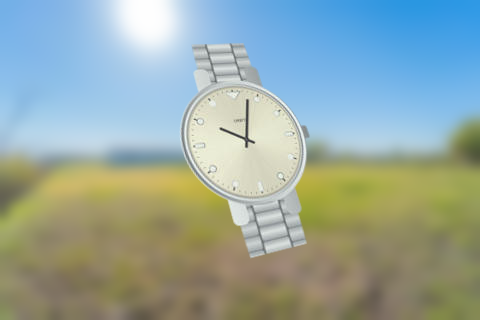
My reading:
10 h 03 min
